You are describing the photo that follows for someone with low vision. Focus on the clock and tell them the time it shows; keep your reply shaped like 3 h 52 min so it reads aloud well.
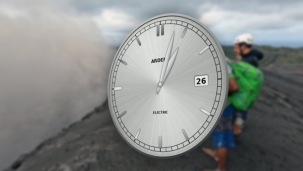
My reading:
1 h 03 min
